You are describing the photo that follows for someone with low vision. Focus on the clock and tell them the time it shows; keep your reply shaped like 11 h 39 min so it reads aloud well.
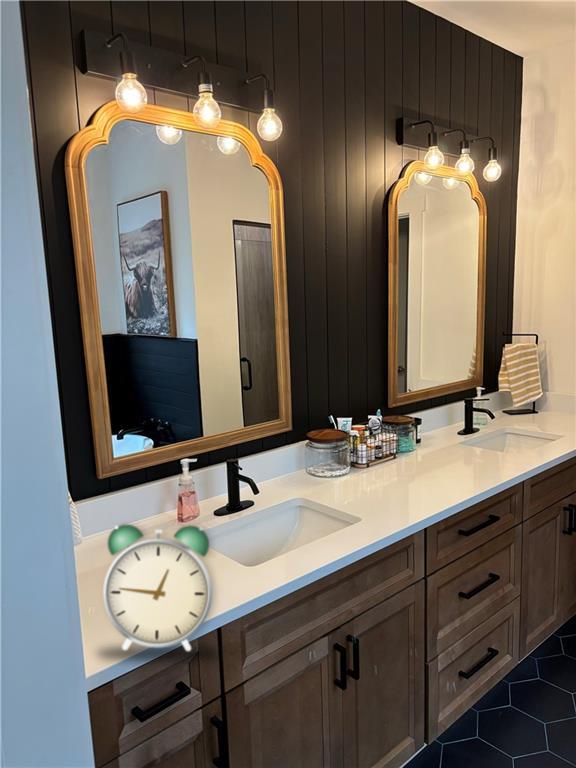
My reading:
12 h 46 min
